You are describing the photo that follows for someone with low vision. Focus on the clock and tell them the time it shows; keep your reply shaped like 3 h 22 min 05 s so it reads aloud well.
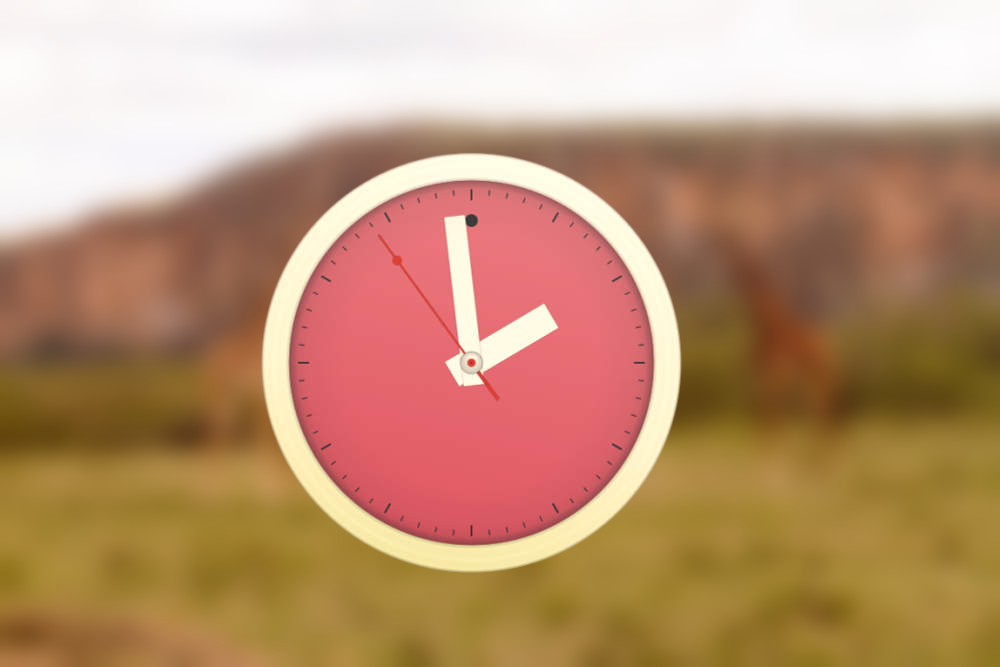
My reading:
1 h 58 min 54 s
